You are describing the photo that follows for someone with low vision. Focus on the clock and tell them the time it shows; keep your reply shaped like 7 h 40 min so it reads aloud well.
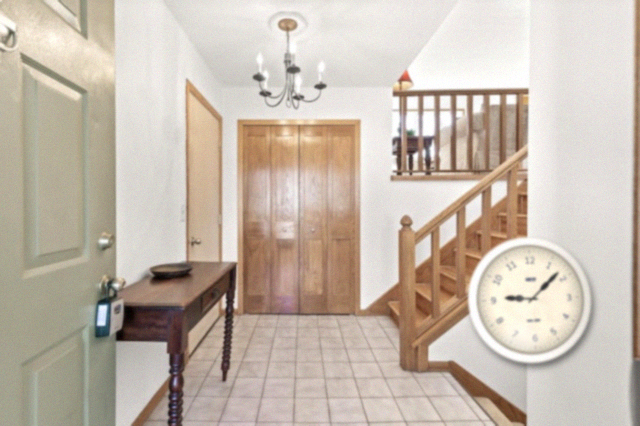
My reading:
9 h 08 min
